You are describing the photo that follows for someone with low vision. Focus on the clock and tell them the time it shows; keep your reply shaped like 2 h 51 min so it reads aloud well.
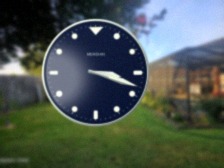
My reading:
3 h 18 min
